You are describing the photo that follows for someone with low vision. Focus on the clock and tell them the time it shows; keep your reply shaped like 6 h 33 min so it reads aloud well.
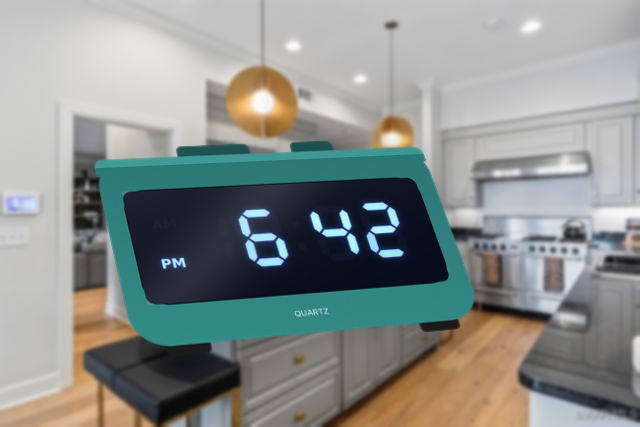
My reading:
6 h 42 min
